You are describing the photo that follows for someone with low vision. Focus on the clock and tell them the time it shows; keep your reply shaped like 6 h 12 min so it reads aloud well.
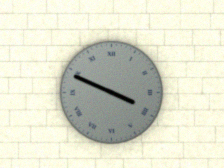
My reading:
3 h 49 min
